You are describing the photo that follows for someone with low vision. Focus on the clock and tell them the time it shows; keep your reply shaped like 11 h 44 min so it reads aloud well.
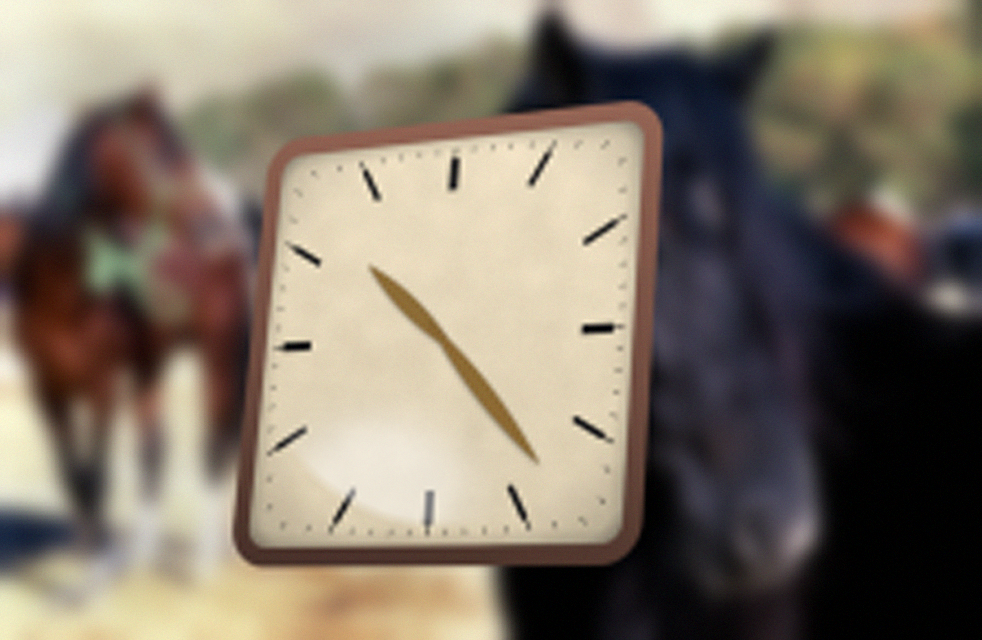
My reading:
10 h 23 min
